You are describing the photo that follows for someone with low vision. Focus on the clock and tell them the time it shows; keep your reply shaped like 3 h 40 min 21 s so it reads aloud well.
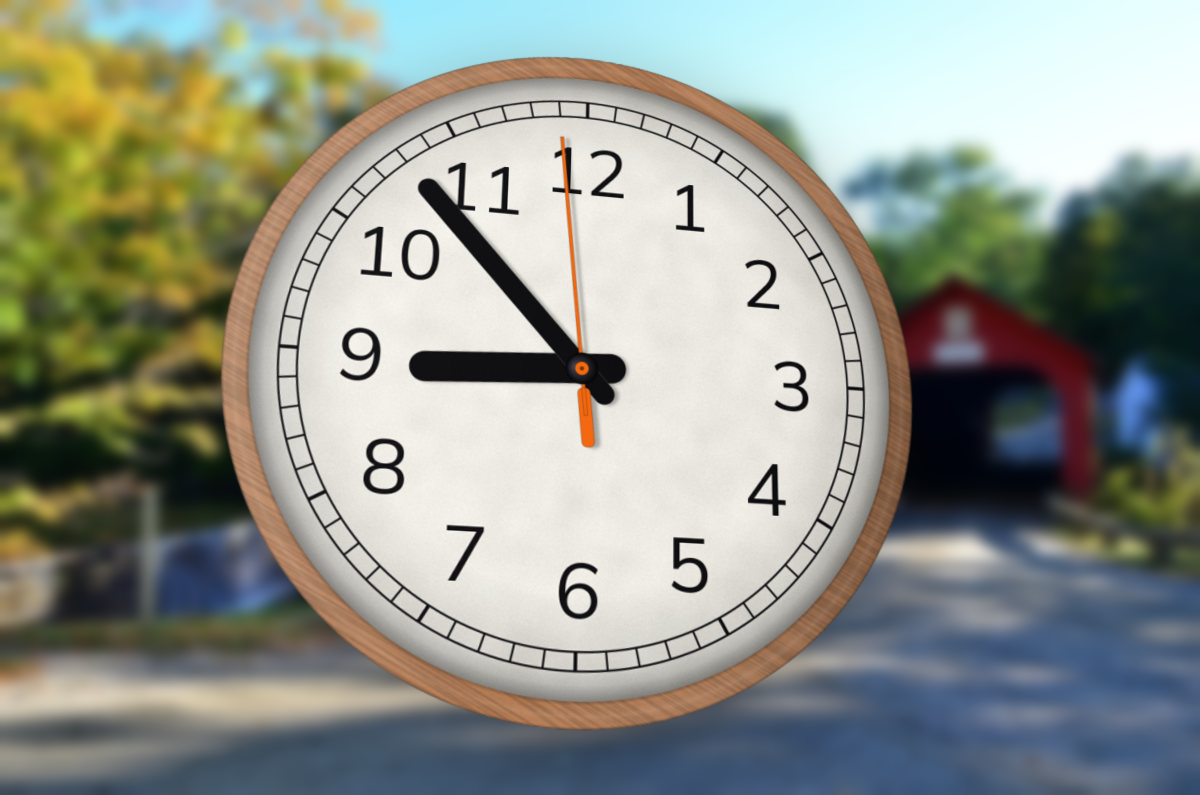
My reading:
8 h 52 min 59 s
